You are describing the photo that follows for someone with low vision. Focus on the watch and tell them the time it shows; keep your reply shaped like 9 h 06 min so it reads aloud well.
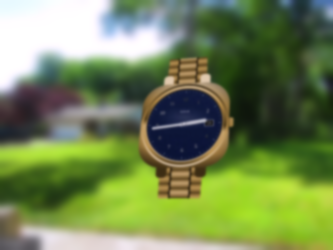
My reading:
2 h 44 min
